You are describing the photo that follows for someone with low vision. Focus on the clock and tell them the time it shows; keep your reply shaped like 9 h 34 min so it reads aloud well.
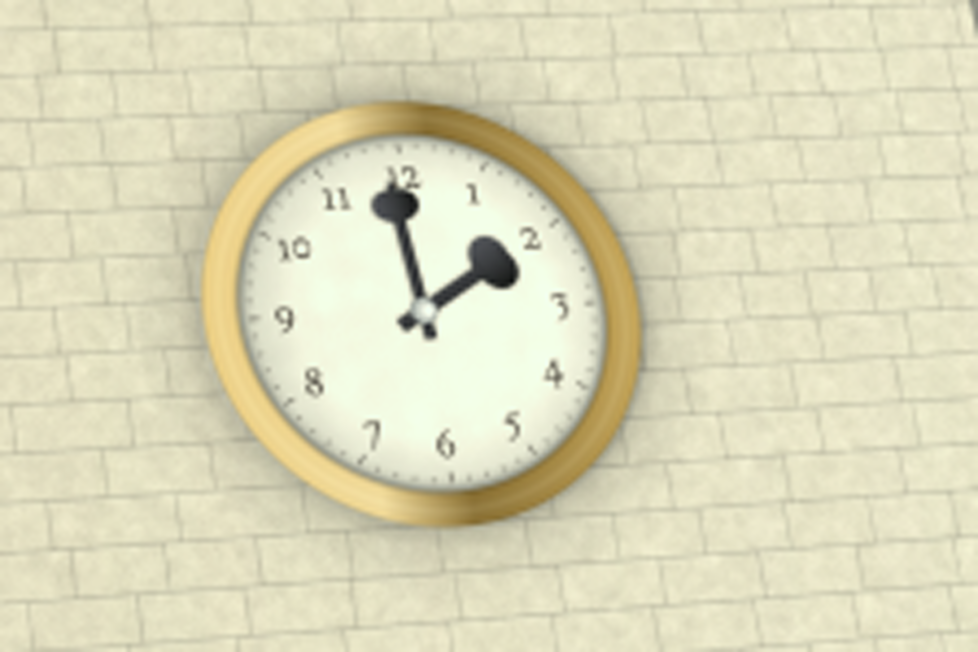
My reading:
1 h 59 min
